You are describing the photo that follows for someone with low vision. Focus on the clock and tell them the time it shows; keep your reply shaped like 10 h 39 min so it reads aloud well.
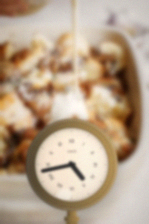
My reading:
4 h 43 min
